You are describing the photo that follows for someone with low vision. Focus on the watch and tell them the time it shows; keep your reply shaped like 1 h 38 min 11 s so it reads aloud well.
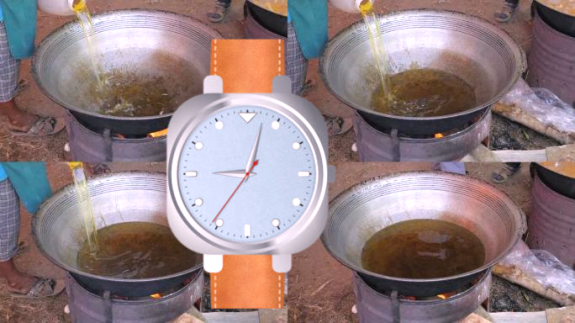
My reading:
9 h 02 min 36 s
